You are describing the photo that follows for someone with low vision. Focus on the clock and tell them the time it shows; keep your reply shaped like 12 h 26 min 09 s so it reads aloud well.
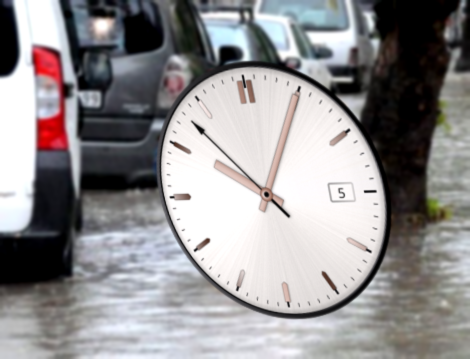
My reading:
10 h 04 min 53 s
